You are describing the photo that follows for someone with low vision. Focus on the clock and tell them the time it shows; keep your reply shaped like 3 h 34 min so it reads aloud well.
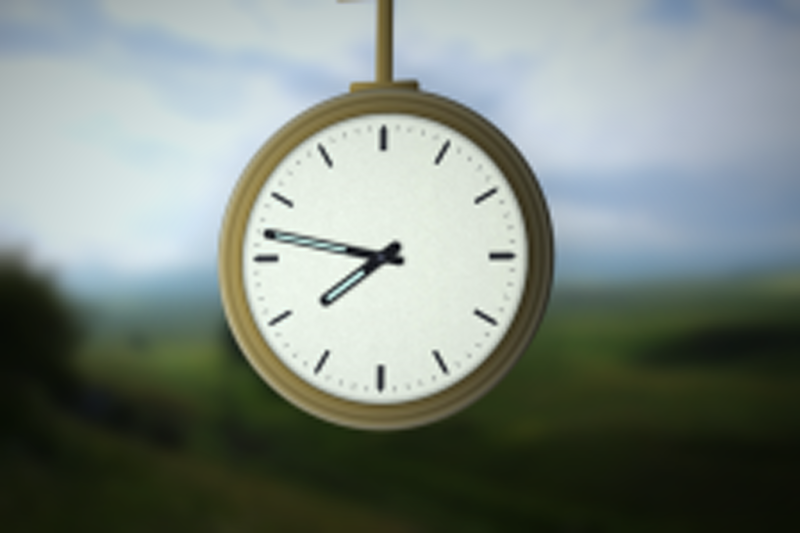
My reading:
7 h 47 min
